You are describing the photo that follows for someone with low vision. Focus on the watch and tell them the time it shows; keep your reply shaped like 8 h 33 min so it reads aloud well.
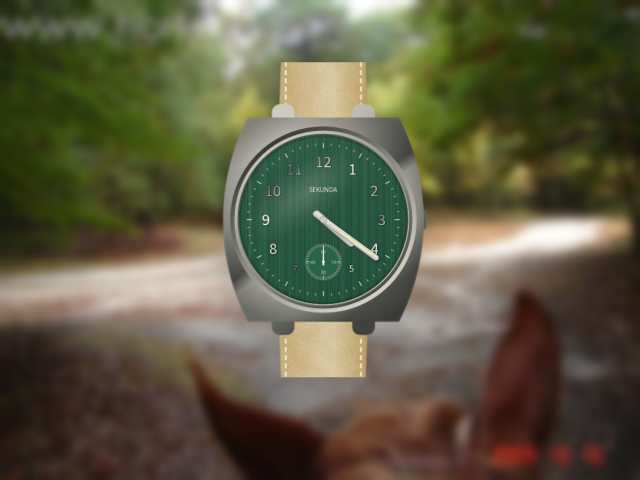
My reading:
4 h 21 min
